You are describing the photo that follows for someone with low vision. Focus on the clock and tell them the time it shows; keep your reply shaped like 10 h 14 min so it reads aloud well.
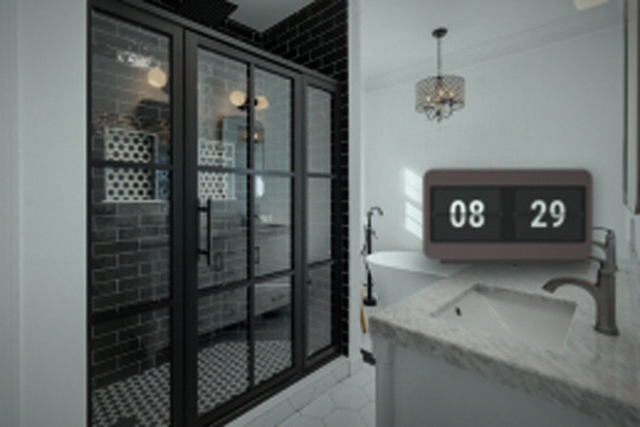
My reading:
8 h 29 min
